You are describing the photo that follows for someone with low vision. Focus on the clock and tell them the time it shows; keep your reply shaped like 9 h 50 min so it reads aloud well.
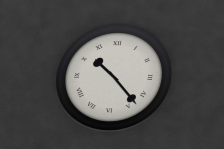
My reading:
10 h 23 min
